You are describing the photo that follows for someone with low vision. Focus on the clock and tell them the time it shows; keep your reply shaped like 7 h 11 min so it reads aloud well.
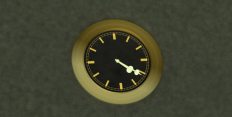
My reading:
4 h 21 min
